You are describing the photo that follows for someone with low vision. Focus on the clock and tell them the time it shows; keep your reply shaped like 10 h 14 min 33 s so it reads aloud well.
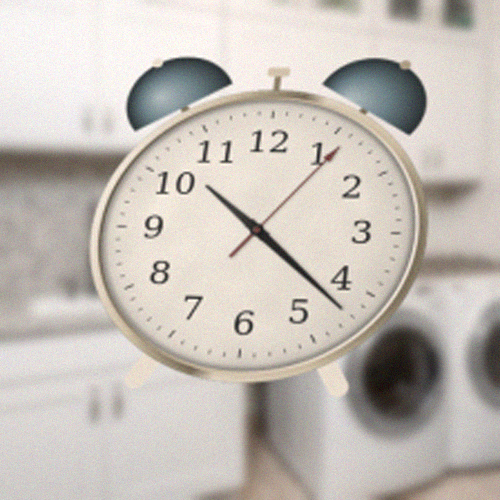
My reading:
10 h 22 min 06 s
